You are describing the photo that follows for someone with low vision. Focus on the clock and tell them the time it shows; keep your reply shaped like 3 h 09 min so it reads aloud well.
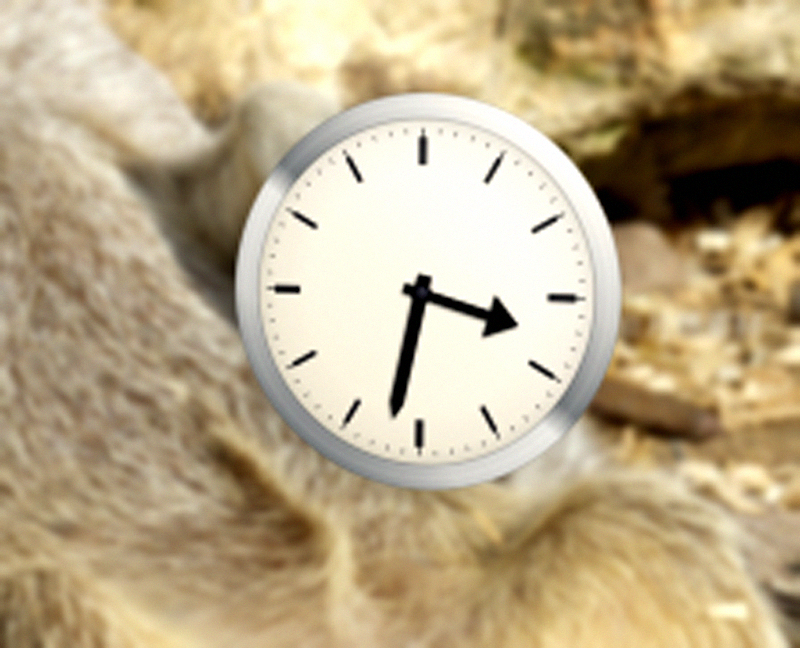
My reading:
3 h 32 min
